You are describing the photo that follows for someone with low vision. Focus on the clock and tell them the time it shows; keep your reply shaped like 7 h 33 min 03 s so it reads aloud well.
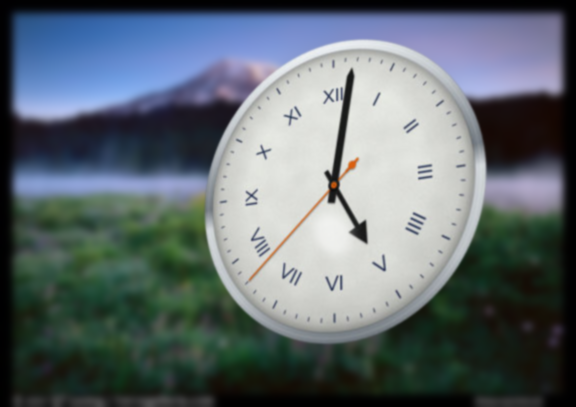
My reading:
5 h 01 min 38 s
